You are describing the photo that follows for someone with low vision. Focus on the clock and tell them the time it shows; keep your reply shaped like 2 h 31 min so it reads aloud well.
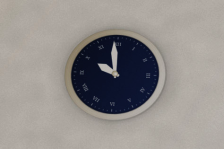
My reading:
9 h 59 min
